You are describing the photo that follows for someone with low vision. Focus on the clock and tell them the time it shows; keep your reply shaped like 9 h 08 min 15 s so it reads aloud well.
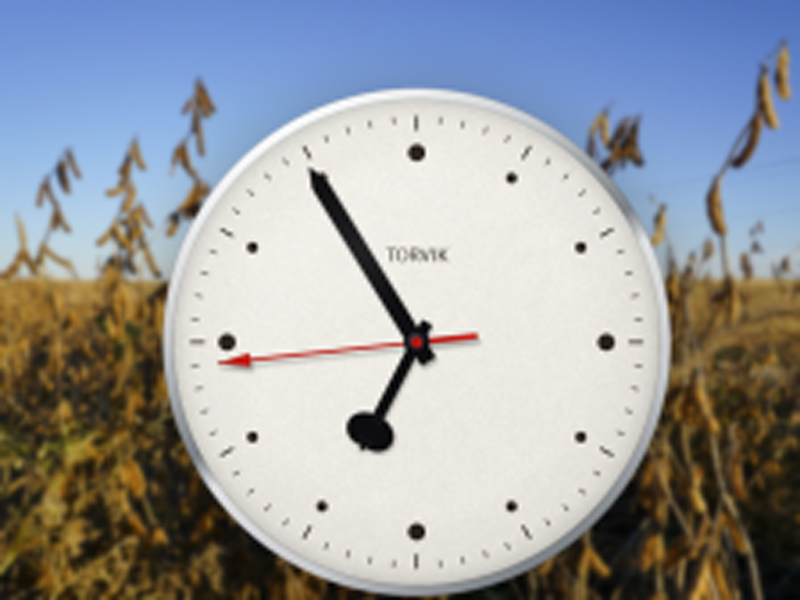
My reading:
6 h 54 min 44 s
